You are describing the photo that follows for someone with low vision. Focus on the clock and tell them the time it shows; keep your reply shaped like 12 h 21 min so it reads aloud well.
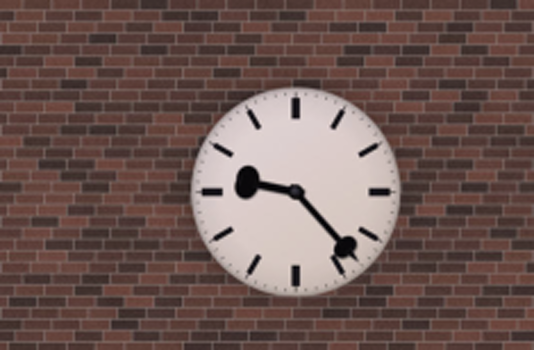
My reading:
9 h 23 min
